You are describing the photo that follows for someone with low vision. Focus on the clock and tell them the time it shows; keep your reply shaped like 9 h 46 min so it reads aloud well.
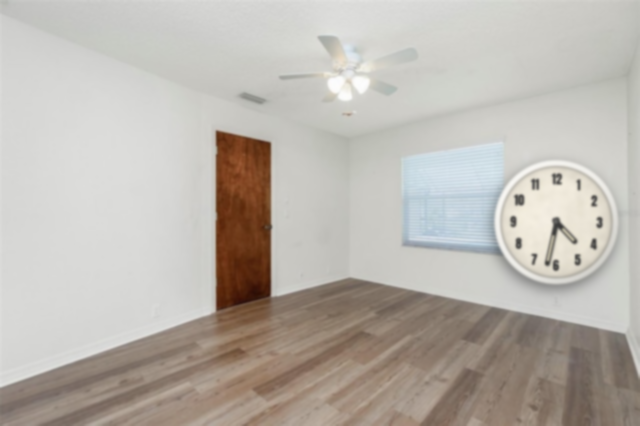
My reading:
4 h 32 min
